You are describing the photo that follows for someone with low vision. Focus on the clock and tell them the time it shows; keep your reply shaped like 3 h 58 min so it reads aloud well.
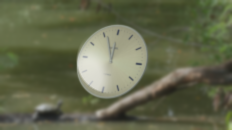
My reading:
11 h 56 min
